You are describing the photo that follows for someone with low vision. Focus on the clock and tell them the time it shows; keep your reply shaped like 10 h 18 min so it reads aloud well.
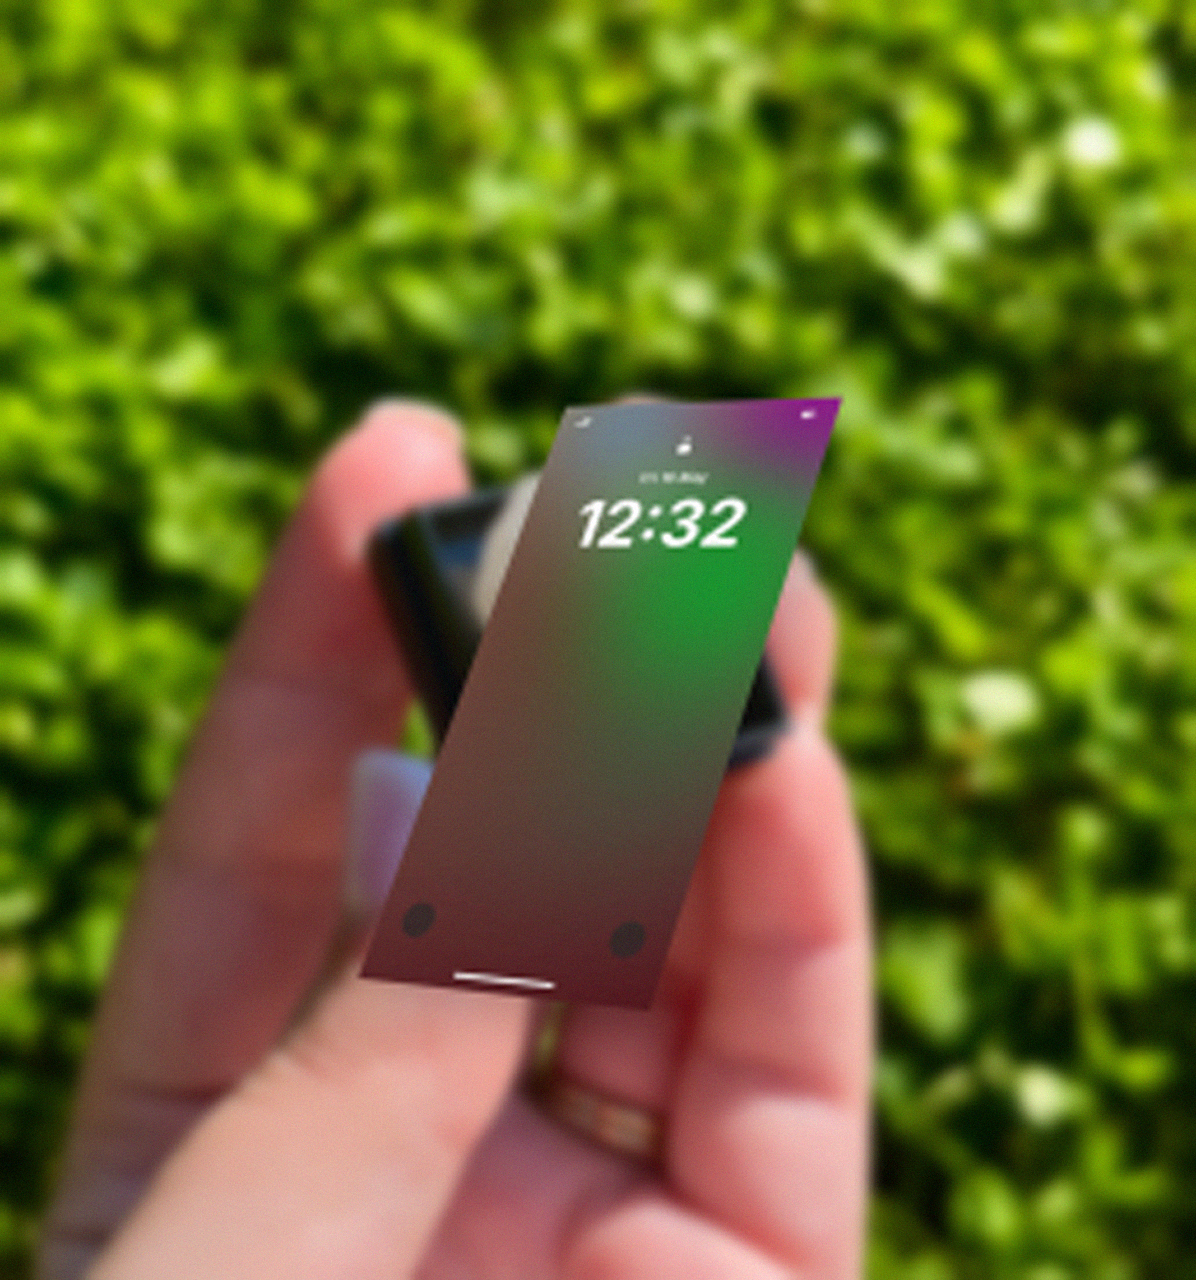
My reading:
12 h 32 min
